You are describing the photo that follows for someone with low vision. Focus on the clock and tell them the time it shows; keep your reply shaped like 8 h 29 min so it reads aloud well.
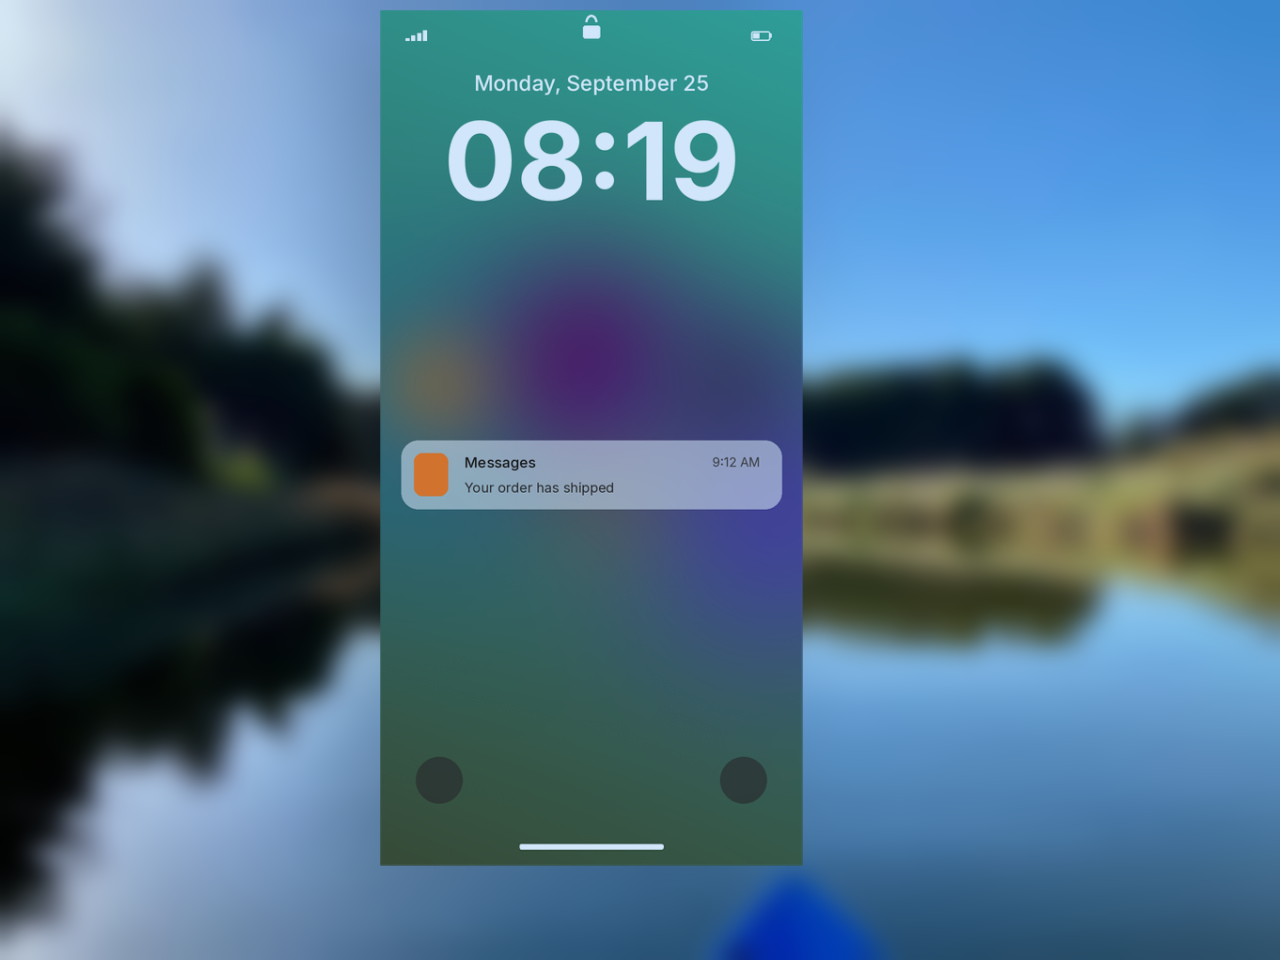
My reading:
8 h 19 min
